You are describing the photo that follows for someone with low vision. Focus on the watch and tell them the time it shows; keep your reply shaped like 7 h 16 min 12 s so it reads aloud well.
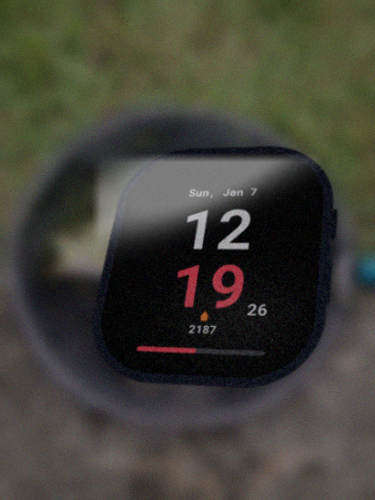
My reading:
12 h 19 min 26 s
